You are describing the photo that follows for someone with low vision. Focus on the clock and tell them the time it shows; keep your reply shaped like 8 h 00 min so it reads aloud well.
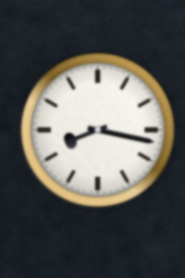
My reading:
8 h 17 min
